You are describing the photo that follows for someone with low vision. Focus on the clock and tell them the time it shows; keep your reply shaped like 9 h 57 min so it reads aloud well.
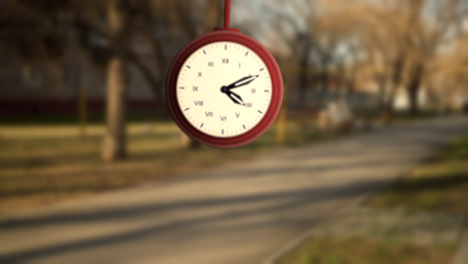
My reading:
4 h 11 min
